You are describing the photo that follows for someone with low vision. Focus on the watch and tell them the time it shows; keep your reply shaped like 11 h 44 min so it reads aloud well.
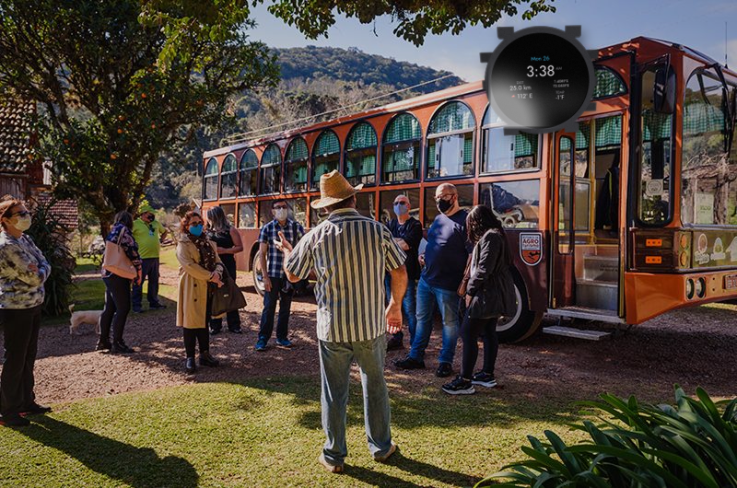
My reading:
3 h 38 min
